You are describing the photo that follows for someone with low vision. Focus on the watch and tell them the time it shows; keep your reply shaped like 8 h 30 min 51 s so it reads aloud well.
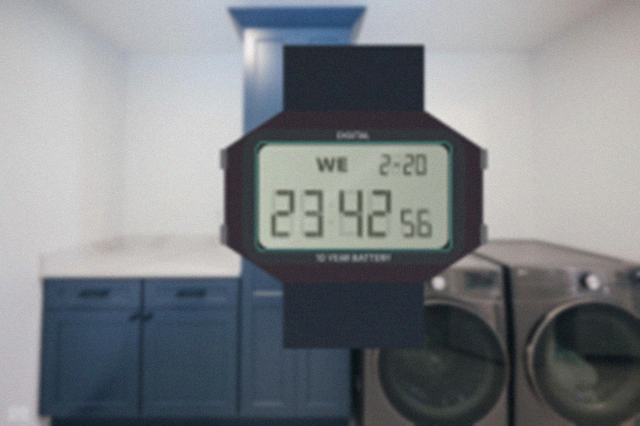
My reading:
23 h 42 min 56 s
